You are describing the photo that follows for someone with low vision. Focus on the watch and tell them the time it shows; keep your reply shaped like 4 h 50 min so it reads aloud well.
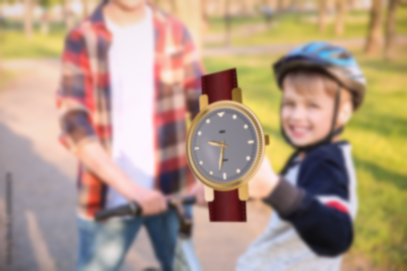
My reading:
9 h 32 min
